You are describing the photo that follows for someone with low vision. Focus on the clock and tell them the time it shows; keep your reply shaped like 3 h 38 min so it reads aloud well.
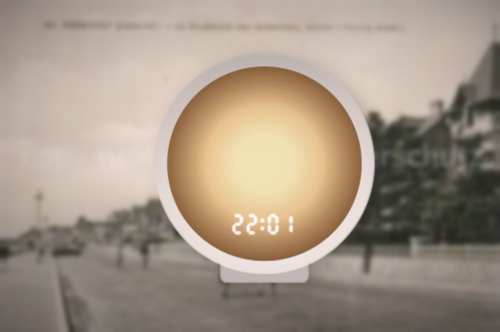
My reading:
22 h 01 min
